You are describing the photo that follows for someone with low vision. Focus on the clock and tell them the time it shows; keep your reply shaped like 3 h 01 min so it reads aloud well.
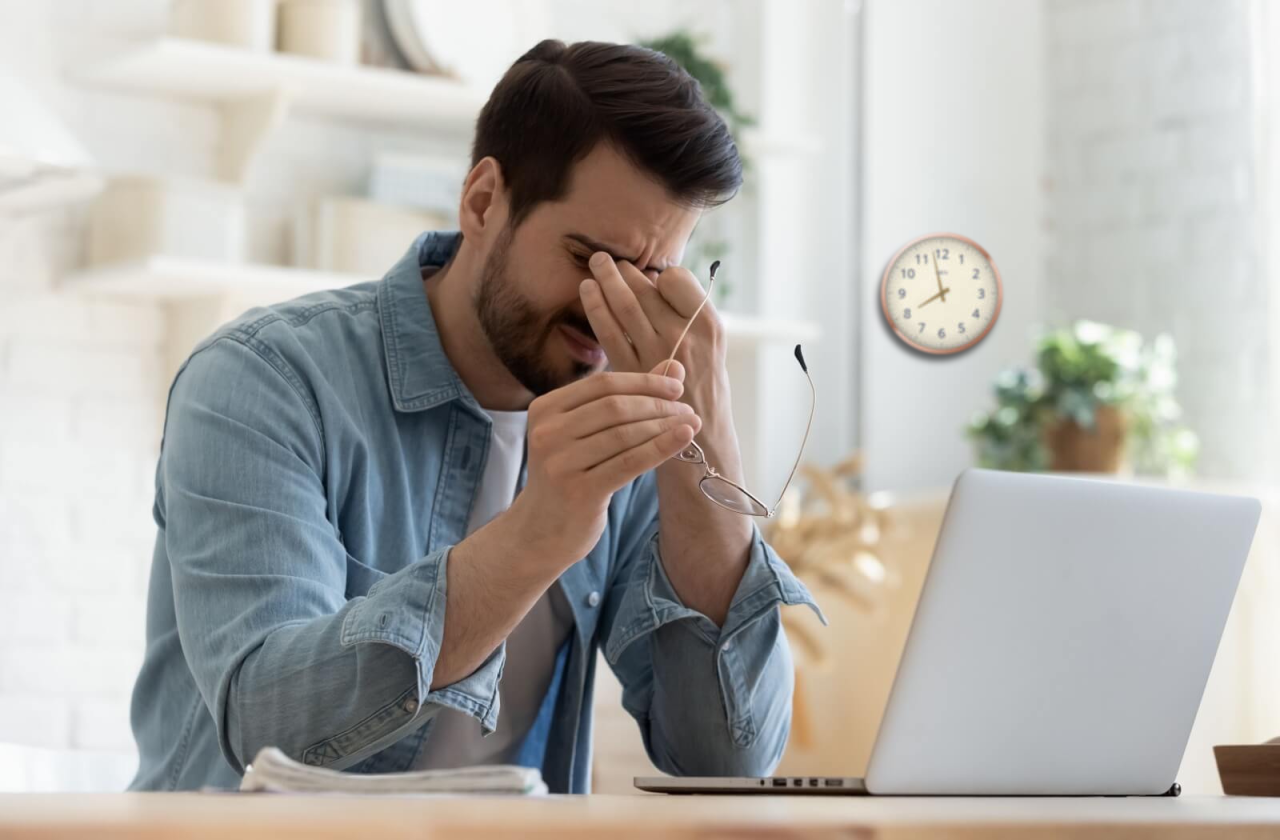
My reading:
7 h 58 min
